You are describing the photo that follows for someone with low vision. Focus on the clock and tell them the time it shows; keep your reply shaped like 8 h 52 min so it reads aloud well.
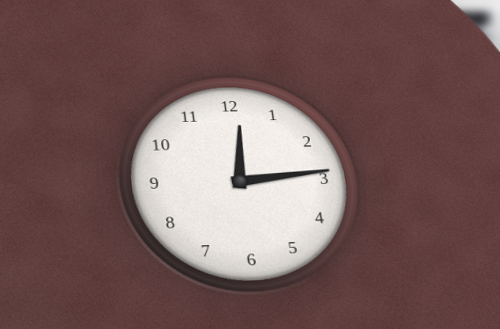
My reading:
12 h 14 min
